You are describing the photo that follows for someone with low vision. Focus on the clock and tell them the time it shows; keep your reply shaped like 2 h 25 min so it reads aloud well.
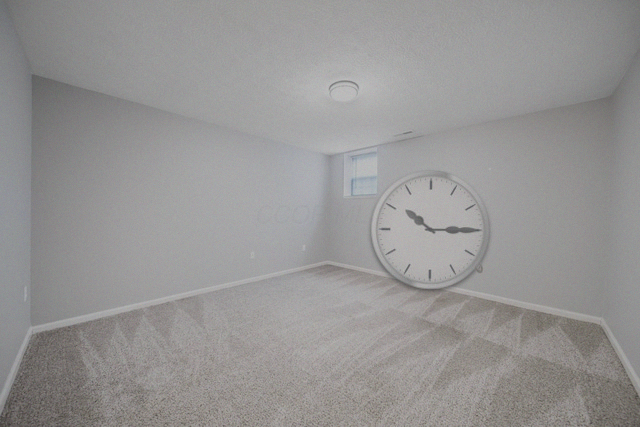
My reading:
10 h 15 min
